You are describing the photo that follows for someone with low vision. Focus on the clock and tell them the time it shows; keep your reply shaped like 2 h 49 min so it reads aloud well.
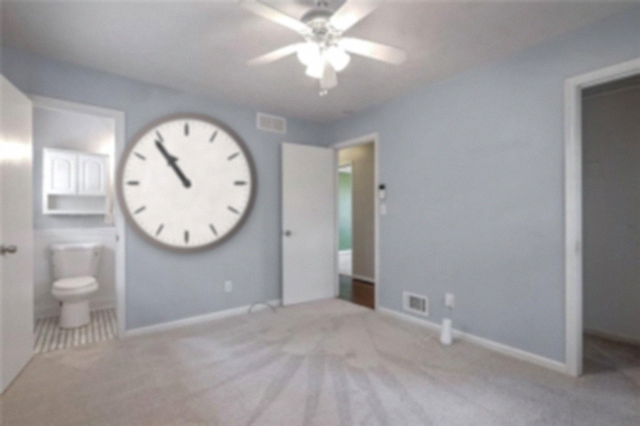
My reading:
10 h 54 min
